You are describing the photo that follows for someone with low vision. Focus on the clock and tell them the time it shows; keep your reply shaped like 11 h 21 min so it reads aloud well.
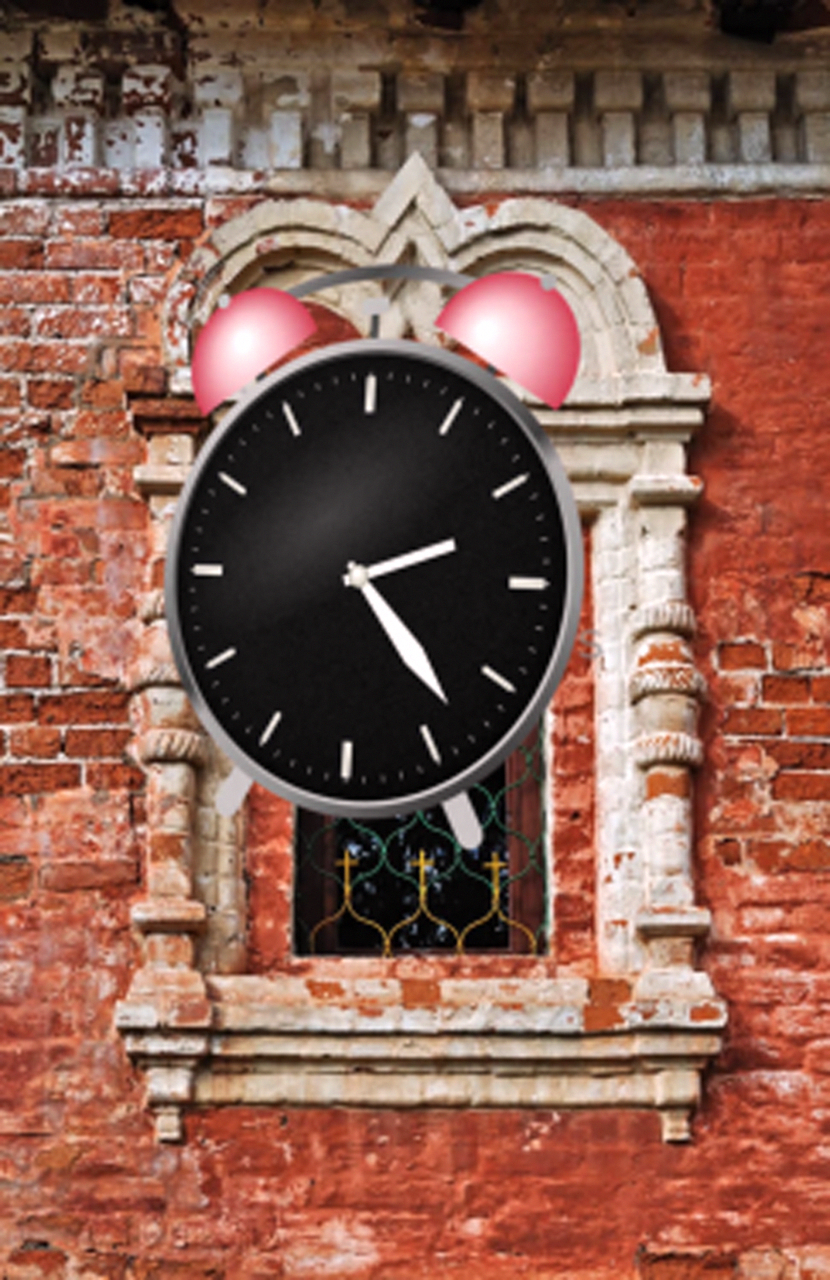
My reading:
2 h 23 min
